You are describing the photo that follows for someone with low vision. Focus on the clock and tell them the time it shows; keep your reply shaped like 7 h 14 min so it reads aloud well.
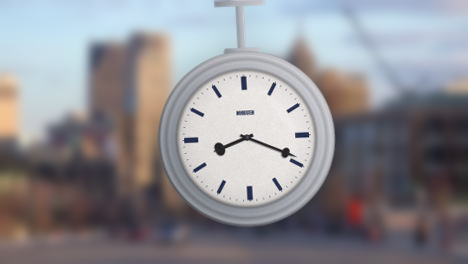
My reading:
8 h 19 min
